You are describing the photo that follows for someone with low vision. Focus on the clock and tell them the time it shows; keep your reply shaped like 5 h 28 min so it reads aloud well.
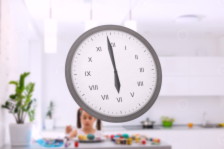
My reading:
5 h 59 min
